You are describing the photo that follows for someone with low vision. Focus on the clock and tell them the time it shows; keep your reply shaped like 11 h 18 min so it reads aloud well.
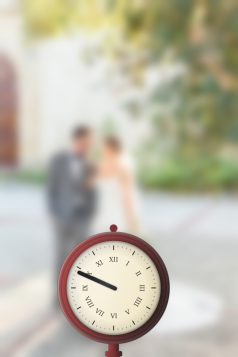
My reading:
9 h 49 min
